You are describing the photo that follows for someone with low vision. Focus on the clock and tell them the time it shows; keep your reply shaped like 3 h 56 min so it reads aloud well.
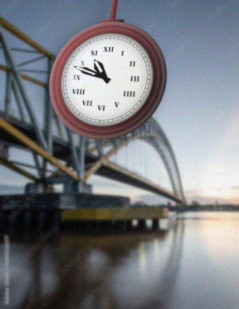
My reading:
10 h 48 min
